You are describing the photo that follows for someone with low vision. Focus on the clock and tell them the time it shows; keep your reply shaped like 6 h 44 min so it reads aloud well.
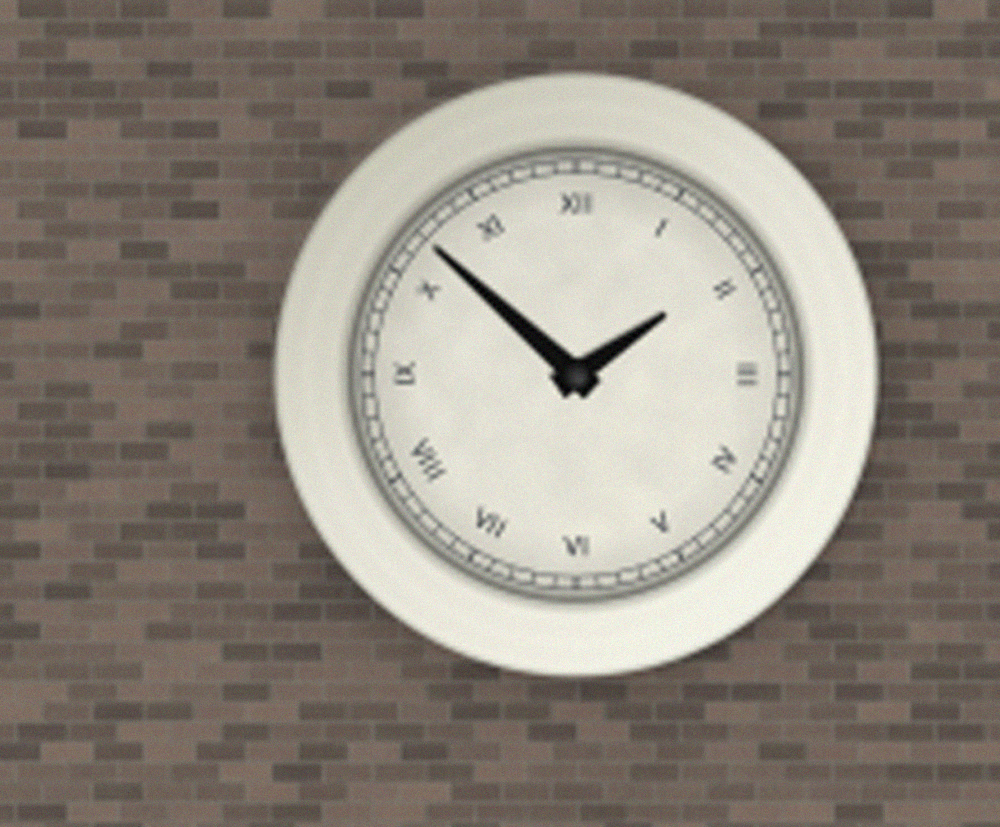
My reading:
1 h 52 min
